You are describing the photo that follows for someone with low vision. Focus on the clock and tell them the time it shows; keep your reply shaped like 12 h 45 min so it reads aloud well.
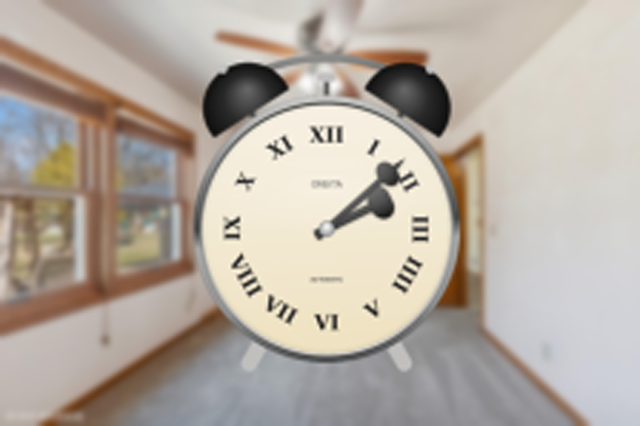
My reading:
2 h 08 min
